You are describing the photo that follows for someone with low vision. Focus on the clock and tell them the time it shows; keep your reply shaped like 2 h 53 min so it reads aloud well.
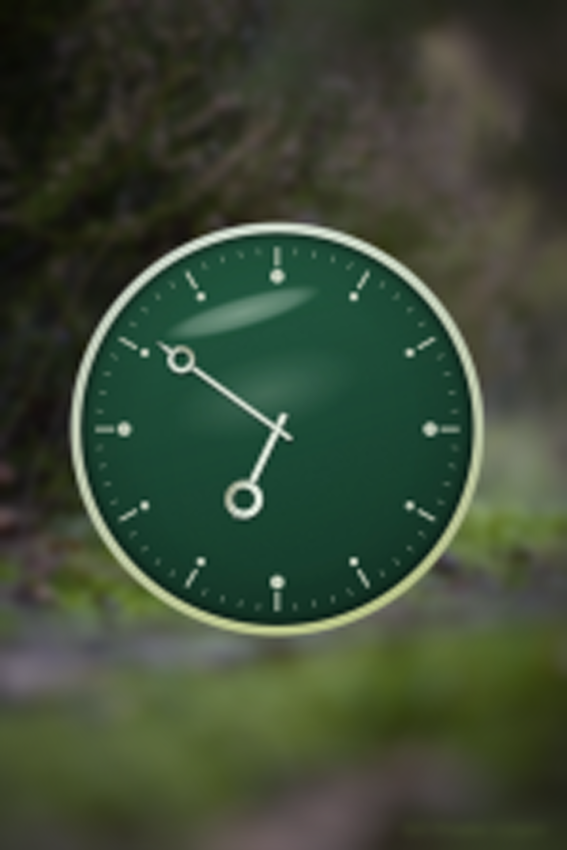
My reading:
6 h 51 min
